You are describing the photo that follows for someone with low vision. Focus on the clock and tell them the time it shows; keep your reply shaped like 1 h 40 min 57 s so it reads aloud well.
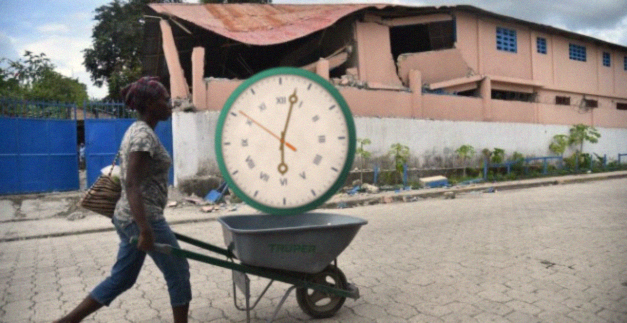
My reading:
6 h 02 min 51 s
